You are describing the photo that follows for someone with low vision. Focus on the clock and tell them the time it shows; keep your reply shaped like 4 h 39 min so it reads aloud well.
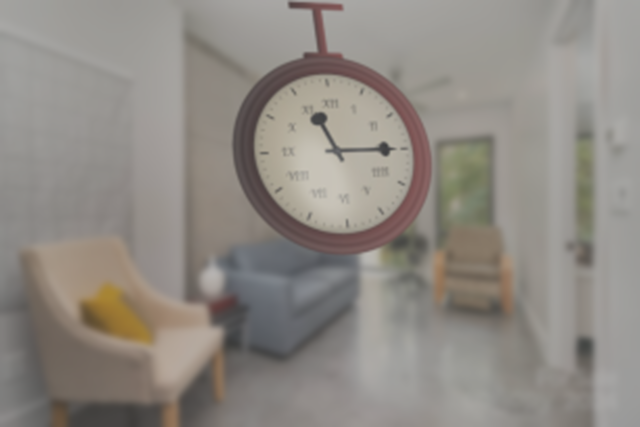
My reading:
11 h 15 min
